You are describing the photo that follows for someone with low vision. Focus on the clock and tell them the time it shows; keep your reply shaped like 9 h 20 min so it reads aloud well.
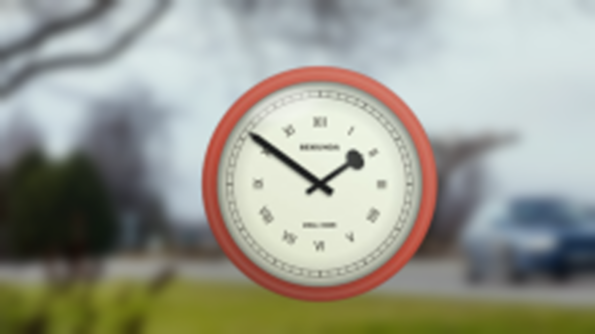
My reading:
1 h 51 min
